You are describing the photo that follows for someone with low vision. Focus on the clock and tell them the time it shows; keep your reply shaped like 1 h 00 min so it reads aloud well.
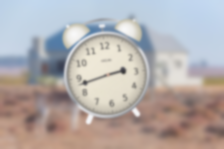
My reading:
2 h 43 min
